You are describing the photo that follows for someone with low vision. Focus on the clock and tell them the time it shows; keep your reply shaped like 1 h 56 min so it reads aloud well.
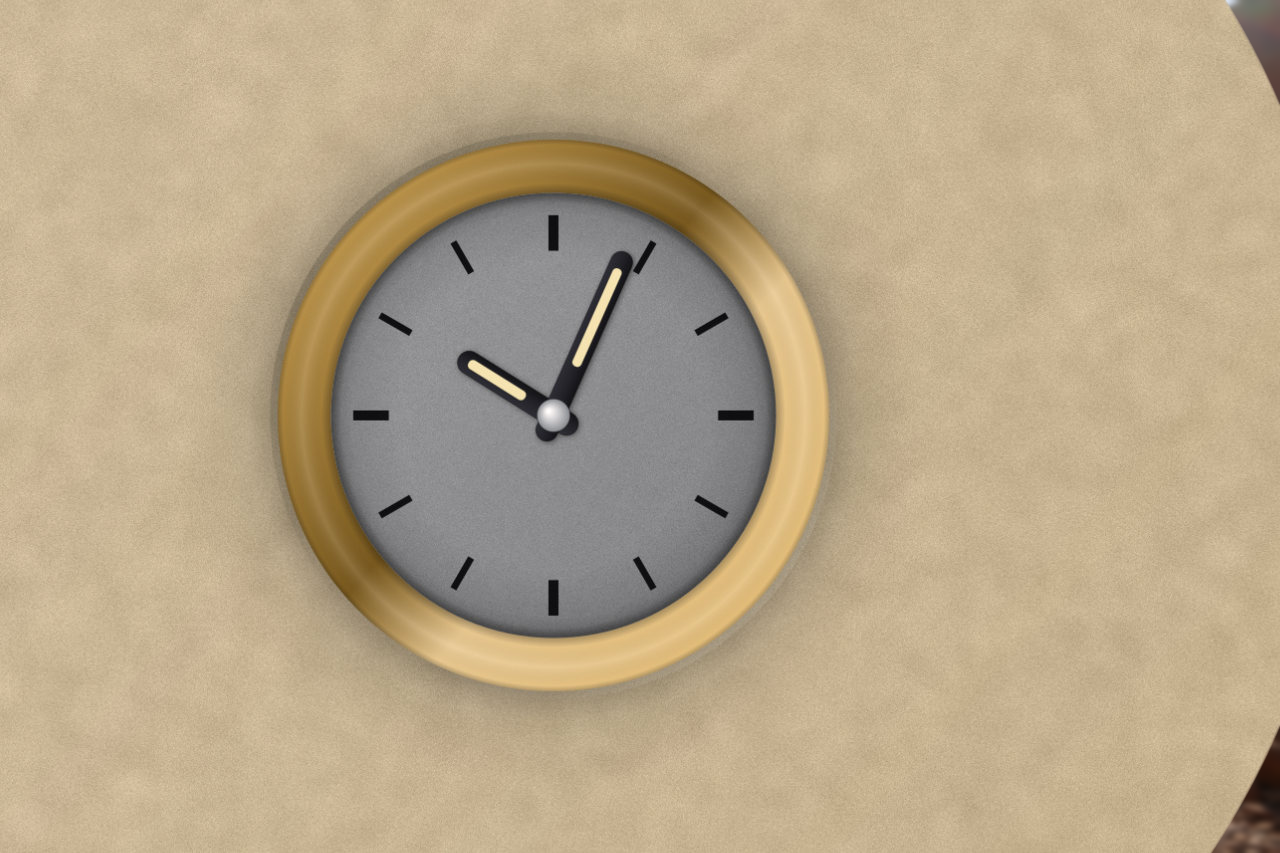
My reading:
10 h 04 min
